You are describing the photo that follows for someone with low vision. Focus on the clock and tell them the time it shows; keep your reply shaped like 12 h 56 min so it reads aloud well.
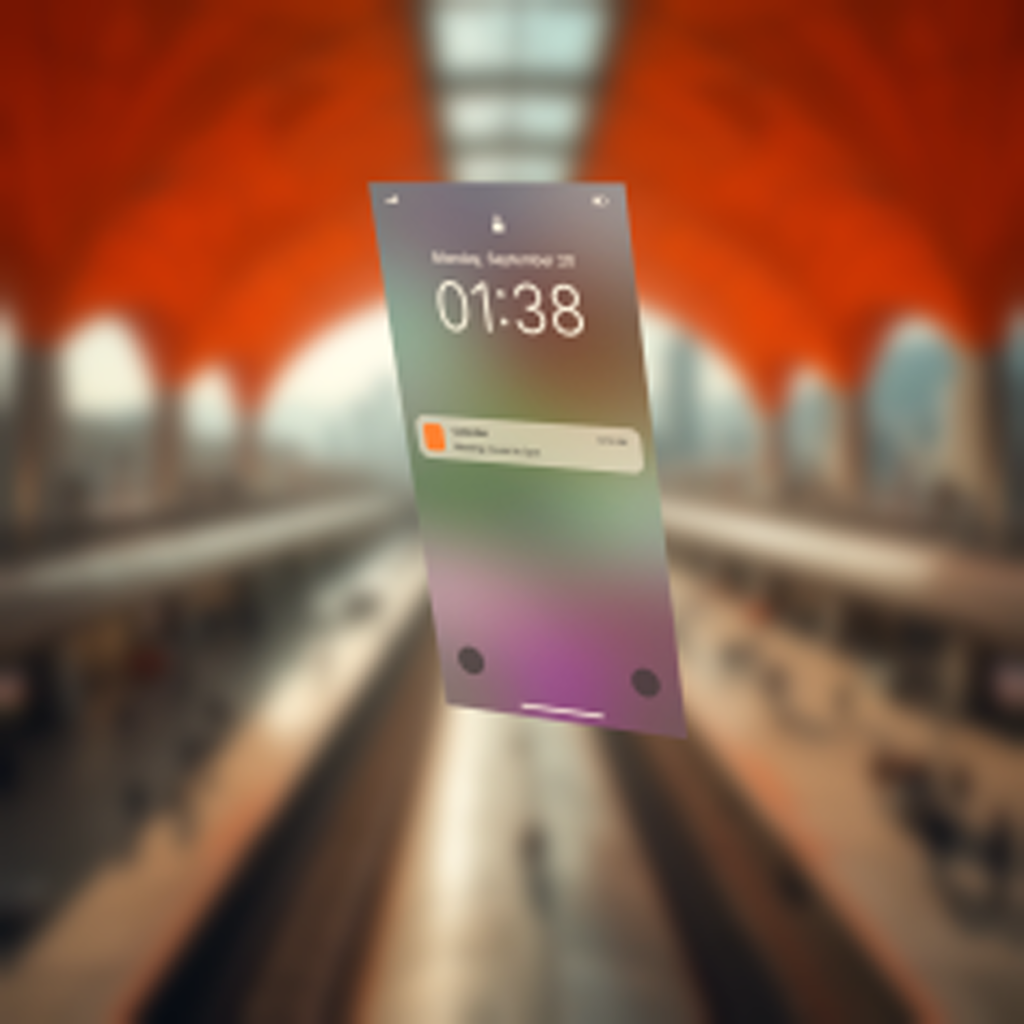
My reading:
1 h 38 min
